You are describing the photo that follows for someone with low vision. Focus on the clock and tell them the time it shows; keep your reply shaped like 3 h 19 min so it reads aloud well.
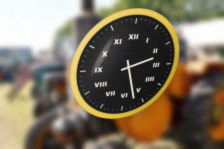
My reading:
2 h 27 min
